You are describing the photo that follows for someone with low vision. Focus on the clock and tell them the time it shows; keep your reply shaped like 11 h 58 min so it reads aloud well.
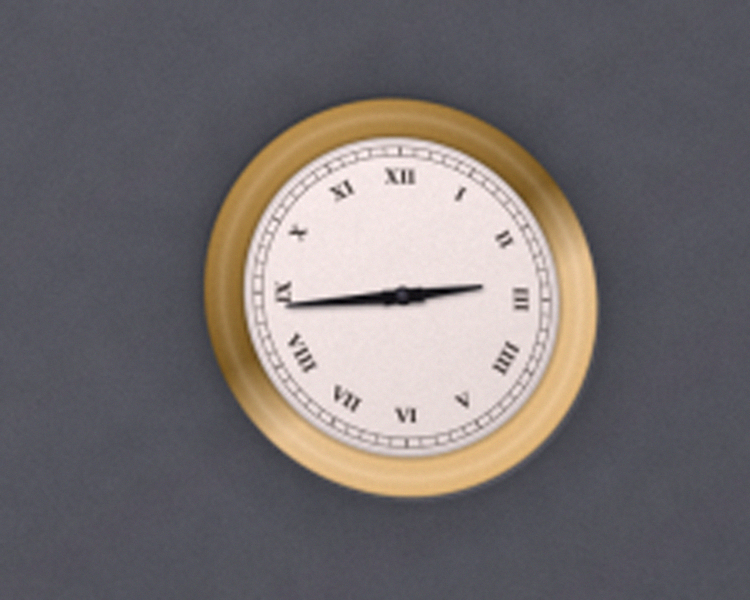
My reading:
2 h 44 min
